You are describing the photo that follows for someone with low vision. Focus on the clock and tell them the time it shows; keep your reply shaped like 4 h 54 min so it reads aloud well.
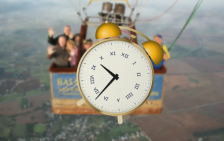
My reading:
9 h 33 min
